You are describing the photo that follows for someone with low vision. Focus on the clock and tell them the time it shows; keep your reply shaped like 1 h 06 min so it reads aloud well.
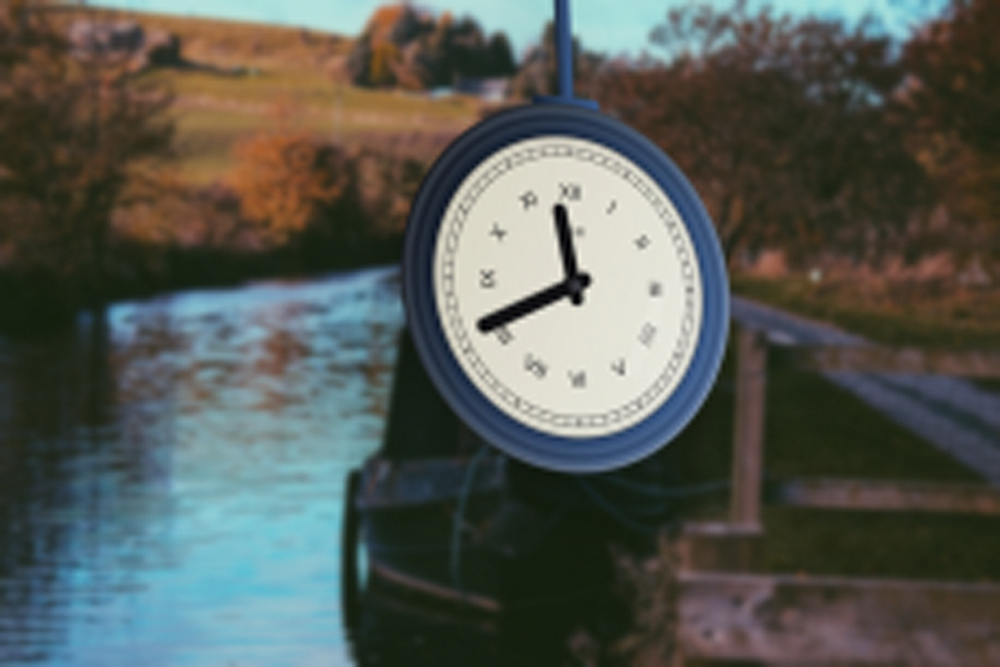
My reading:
11 h 41 min
